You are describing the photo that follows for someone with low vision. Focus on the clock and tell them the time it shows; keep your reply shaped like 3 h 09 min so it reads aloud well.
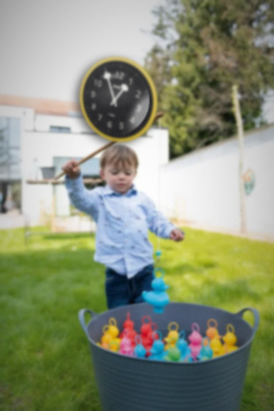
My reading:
12 h 55 min
